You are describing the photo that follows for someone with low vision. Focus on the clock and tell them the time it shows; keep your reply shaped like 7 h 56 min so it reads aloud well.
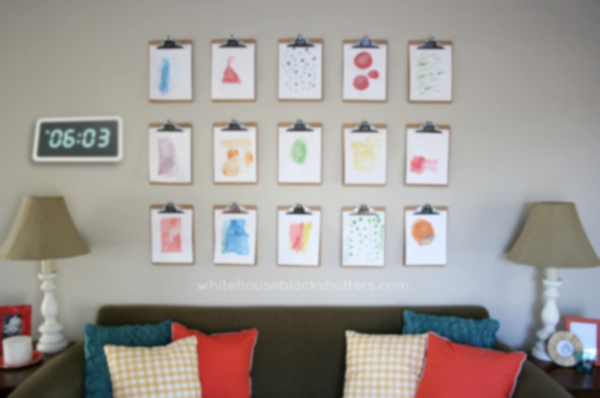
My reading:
6 h 03 min
